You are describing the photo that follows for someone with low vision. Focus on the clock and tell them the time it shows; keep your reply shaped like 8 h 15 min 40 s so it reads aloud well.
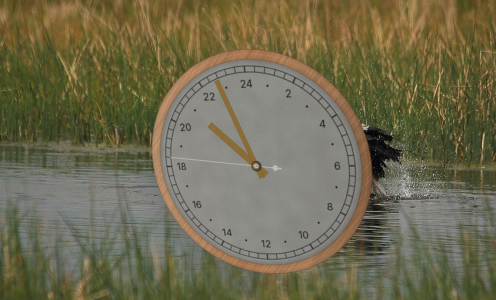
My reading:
20 h 56 min 46 s
